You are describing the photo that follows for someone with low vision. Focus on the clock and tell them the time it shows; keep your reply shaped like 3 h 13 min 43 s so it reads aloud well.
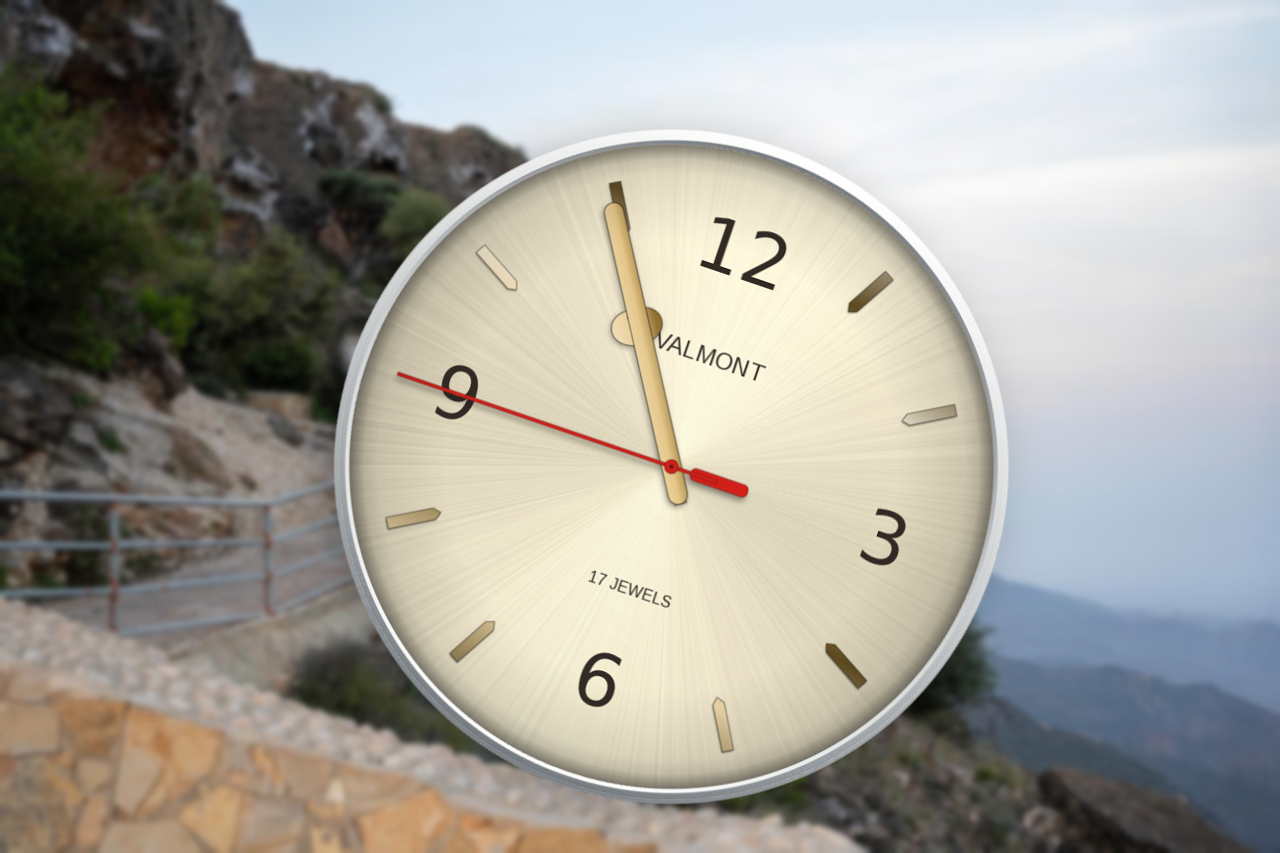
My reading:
10 h 54 min 45 s
